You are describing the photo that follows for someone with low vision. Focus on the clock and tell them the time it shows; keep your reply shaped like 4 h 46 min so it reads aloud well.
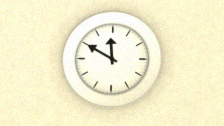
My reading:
11 h 50 min
